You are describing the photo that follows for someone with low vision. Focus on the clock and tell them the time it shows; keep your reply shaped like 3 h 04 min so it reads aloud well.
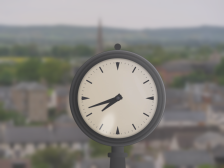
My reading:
7 h 42 min
